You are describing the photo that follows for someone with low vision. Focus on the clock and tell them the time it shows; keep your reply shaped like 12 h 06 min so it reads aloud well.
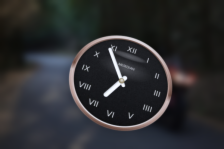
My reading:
6 h 54 min
